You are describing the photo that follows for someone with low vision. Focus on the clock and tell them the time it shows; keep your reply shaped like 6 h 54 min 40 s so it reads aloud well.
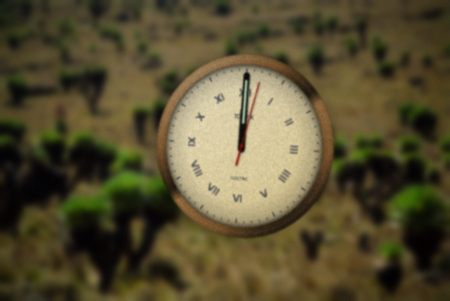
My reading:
12 h 00 min 02 s
